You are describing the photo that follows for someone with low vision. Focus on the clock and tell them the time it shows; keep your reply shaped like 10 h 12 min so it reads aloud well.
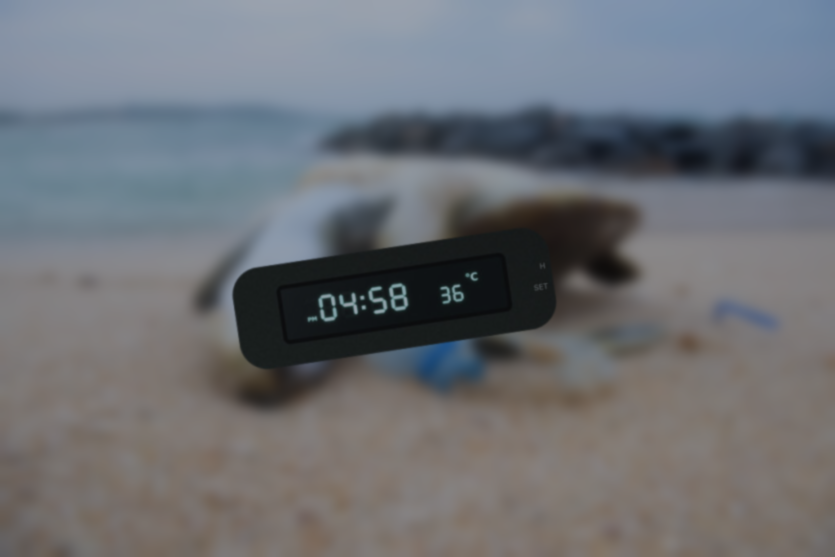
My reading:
4 h 58 min
